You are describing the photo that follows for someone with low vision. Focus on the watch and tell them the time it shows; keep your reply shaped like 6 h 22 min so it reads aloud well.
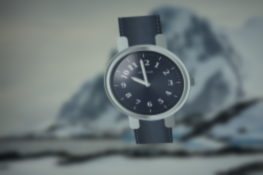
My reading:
9 h 59 min
